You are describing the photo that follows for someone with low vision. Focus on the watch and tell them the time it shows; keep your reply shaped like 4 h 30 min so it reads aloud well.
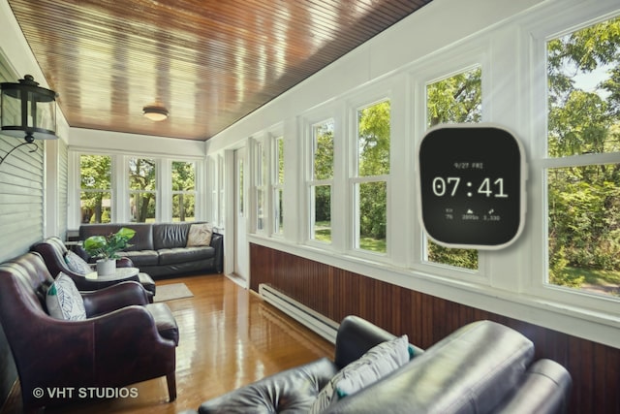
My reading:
7 h 41 min
